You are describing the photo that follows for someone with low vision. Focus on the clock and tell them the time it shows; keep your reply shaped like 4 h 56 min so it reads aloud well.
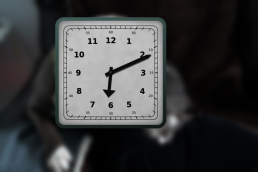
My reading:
6 h 11 min
